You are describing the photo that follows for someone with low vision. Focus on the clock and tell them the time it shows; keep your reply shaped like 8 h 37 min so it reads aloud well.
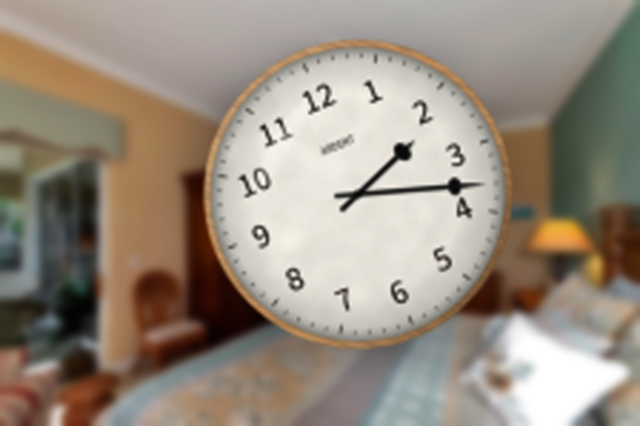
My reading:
2 h 18 min
